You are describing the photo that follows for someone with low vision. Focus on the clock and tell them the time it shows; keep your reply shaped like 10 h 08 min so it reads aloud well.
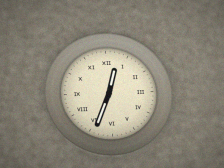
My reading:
12 h 34 min
